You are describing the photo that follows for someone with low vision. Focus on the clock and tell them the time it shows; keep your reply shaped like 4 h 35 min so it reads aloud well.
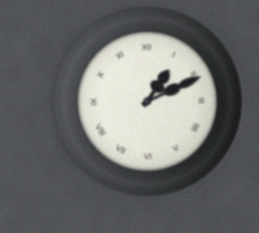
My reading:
1 h 11 min
